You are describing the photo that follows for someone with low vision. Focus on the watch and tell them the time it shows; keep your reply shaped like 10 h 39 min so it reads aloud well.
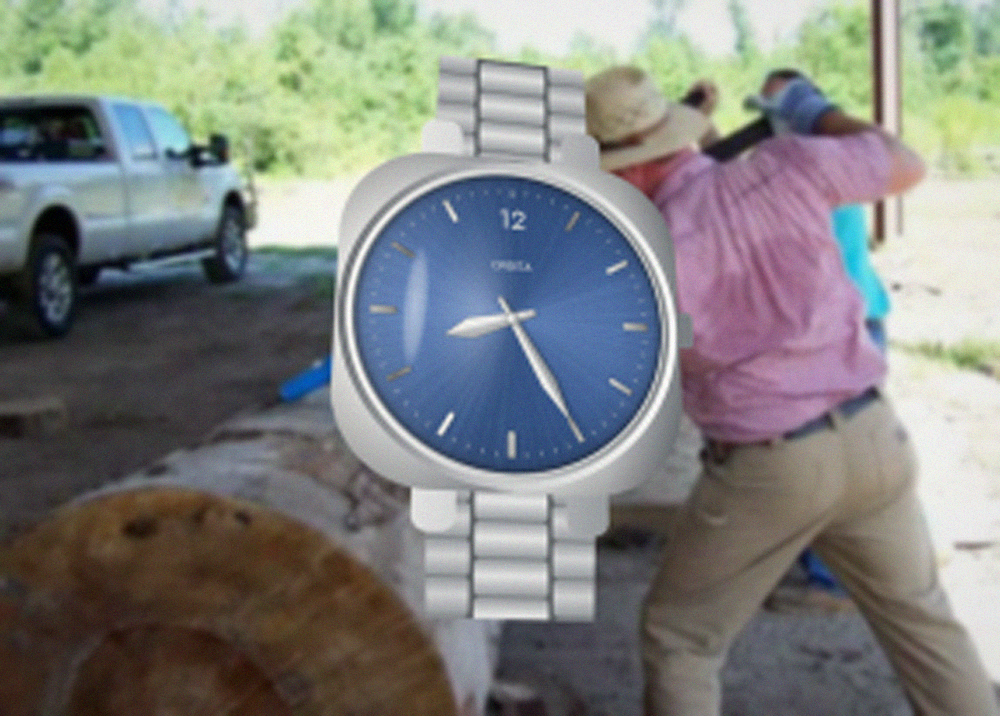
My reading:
8 h 25 min
